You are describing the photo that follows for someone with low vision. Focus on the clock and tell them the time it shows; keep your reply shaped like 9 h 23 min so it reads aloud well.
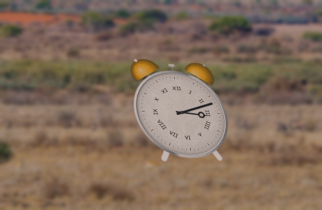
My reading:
3 h 12 min
